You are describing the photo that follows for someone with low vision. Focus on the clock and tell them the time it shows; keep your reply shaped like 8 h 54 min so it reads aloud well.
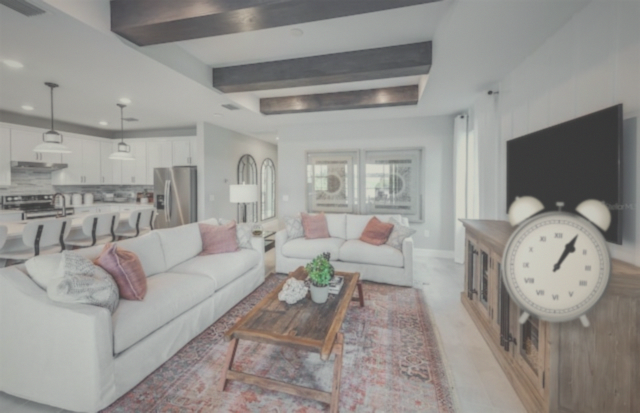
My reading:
1 h 05 min
